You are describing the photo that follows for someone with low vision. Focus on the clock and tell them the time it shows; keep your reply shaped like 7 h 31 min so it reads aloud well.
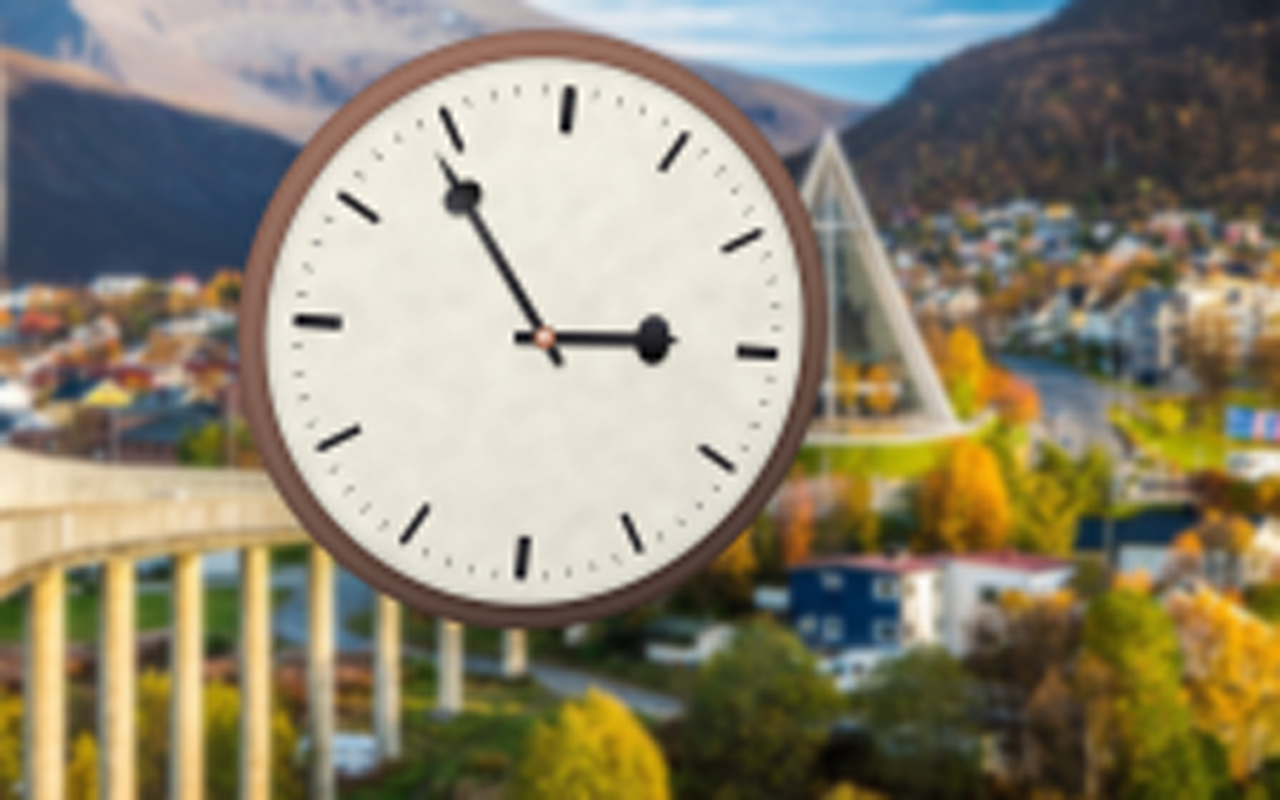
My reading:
2 h 54 min
